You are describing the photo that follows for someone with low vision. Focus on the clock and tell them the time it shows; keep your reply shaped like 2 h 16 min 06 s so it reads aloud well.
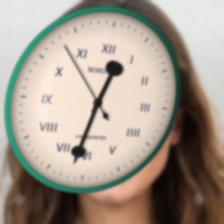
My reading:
12 h 31 min 53 s
